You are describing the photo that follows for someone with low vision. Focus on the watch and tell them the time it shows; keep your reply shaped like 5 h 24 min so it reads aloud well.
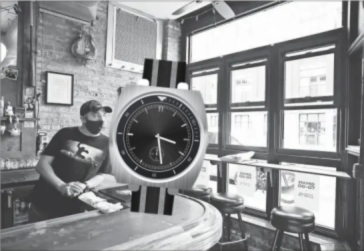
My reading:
3 h 28 min
